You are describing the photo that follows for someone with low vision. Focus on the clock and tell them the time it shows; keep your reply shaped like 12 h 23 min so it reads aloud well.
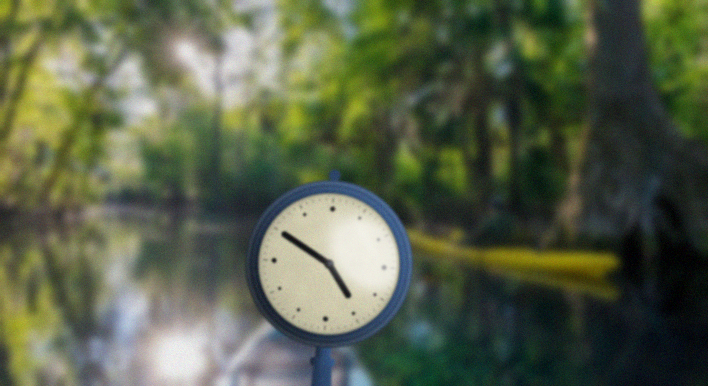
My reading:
4 h 50 min
